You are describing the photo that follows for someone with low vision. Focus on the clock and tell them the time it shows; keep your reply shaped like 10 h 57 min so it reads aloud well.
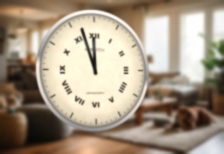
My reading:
11 h 57 min
